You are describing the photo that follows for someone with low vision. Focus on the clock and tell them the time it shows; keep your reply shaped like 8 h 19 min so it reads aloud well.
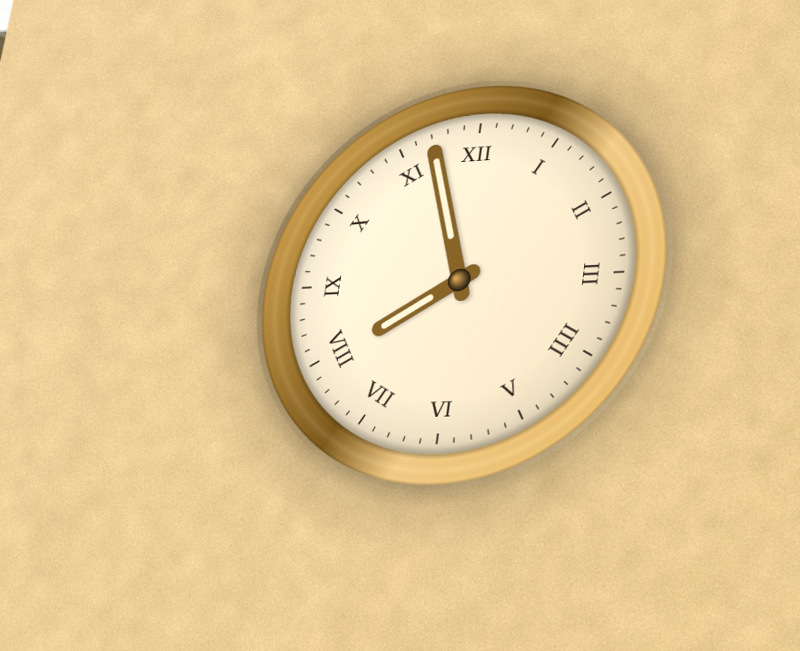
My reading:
7 h 57 min
